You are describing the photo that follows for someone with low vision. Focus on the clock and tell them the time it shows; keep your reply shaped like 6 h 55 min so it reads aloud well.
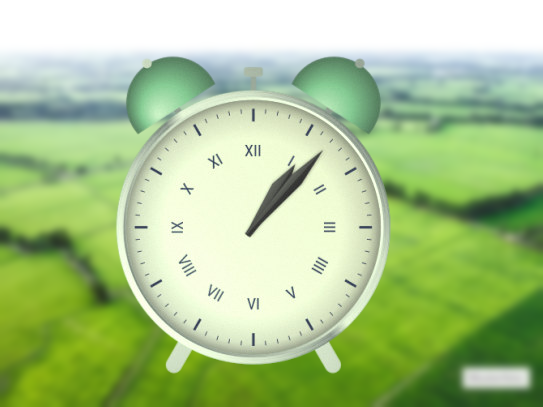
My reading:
1 h 07 min
